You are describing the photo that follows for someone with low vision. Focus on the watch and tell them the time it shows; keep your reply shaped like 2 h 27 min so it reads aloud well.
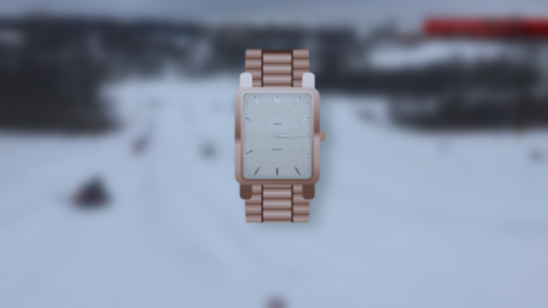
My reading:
3 h 15 min
